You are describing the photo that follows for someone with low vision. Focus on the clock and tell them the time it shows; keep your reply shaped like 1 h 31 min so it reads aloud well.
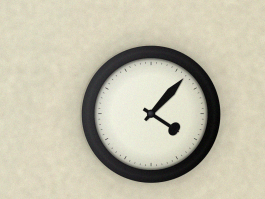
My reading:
4 h 07 min
